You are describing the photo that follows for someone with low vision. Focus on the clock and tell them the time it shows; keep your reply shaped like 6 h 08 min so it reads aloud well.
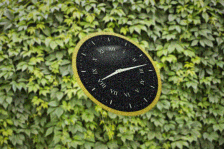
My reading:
8 h 13 min
